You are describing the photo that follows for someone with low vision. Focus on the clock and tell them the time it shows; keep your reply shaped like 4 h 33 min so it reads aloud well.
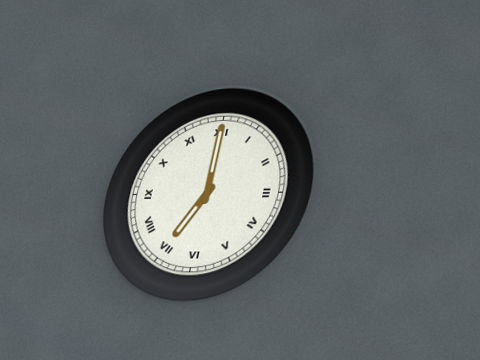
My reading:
7 h 00 min
